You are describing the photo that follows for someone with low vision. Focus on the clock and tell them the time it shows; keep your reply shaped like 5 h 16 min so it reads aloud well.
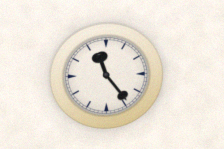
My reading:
11 h 24 min
